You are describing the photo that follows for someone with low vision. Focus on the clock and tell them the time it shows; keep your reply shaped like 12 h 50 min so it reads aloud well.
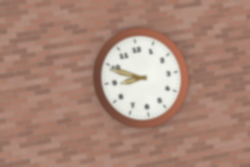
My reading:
8 h 49 min
